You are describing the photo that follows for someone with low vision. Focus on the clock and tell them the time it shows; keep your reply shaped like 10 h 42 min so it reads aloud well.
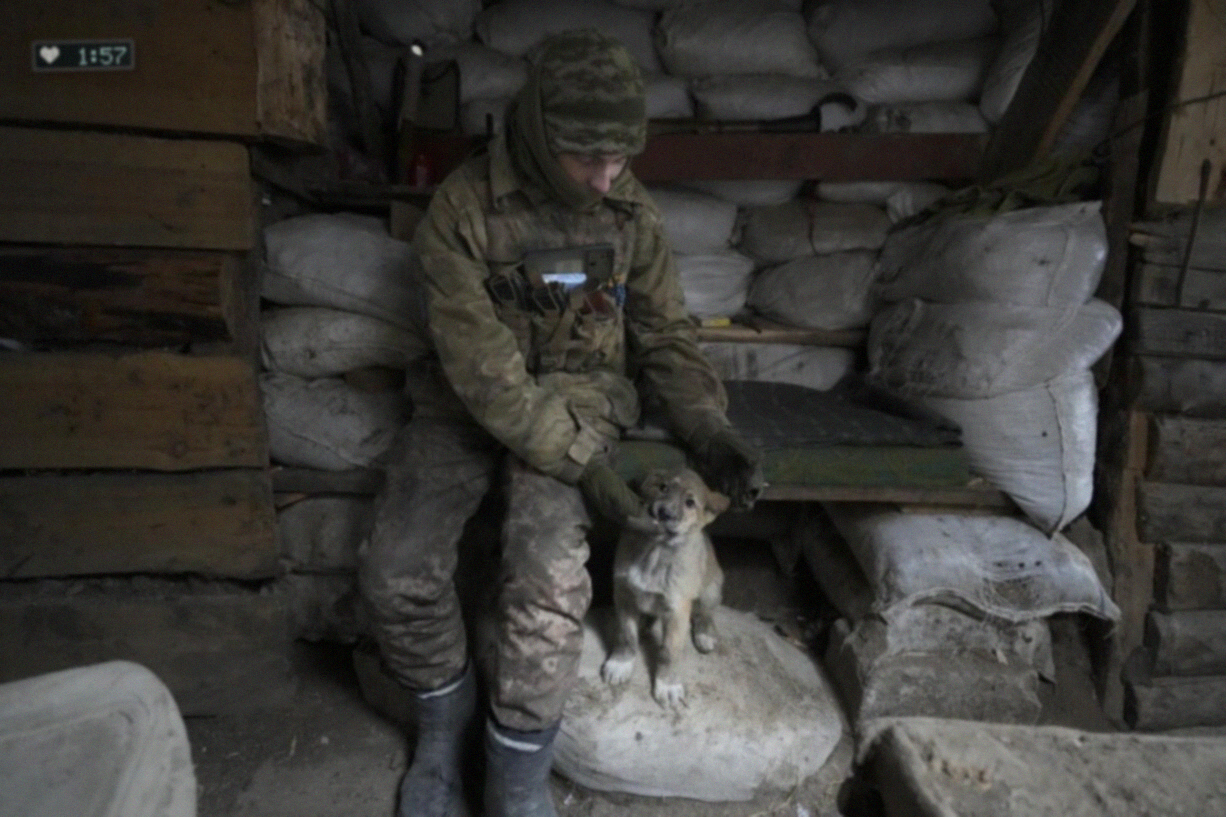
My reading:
1 h 57 min
